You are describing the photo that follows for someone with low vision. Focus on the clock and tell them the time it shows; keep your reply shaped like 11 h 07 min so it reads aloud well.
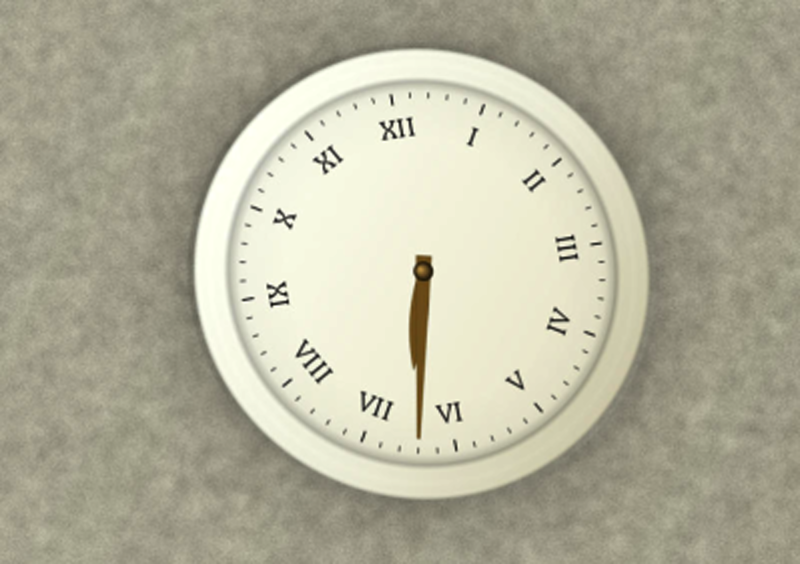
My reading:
6 h 32 min
